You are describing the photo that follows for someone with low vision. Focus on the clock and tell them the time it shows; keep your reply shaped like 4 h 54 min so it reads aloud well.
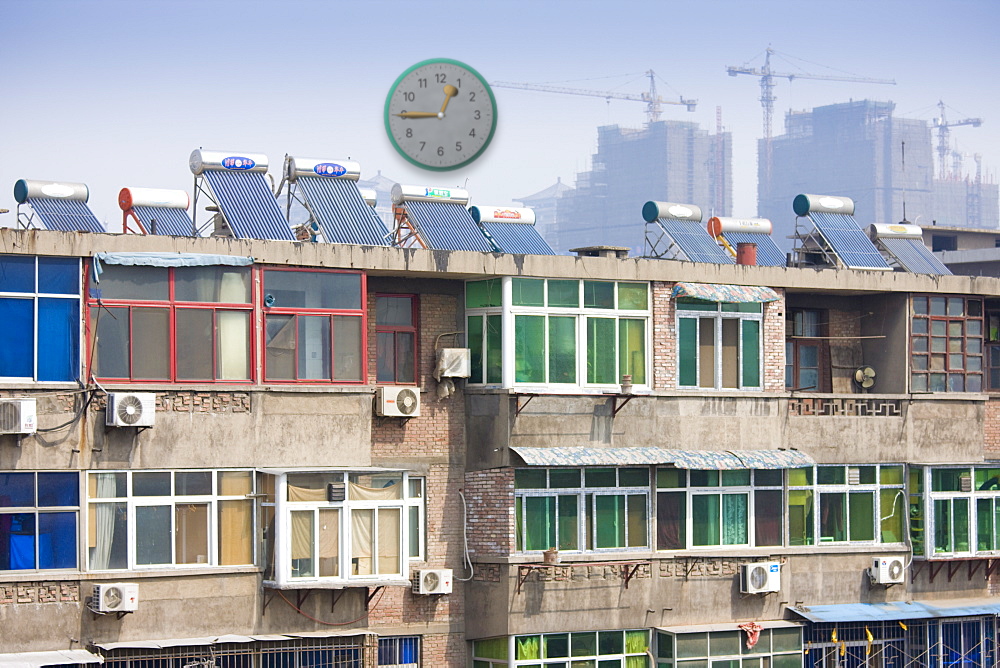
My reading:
12 h 45 min
